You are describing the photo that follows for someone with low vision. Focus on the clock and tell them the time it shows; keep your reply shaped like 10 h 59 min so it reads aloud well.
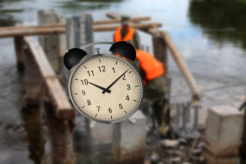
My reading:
10 h 09 min
